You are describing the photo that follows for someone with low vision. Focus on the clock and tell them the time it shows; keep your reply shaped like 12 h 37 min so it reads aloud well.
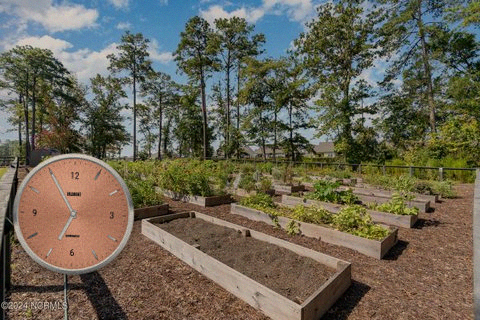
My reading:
6 h 55 min
